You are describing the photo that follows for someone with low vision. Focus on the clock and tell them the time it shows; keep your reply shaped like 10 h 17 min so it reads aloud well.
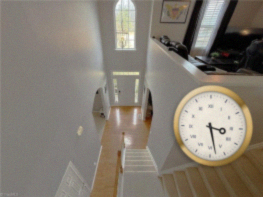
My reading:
3 h 28 min
